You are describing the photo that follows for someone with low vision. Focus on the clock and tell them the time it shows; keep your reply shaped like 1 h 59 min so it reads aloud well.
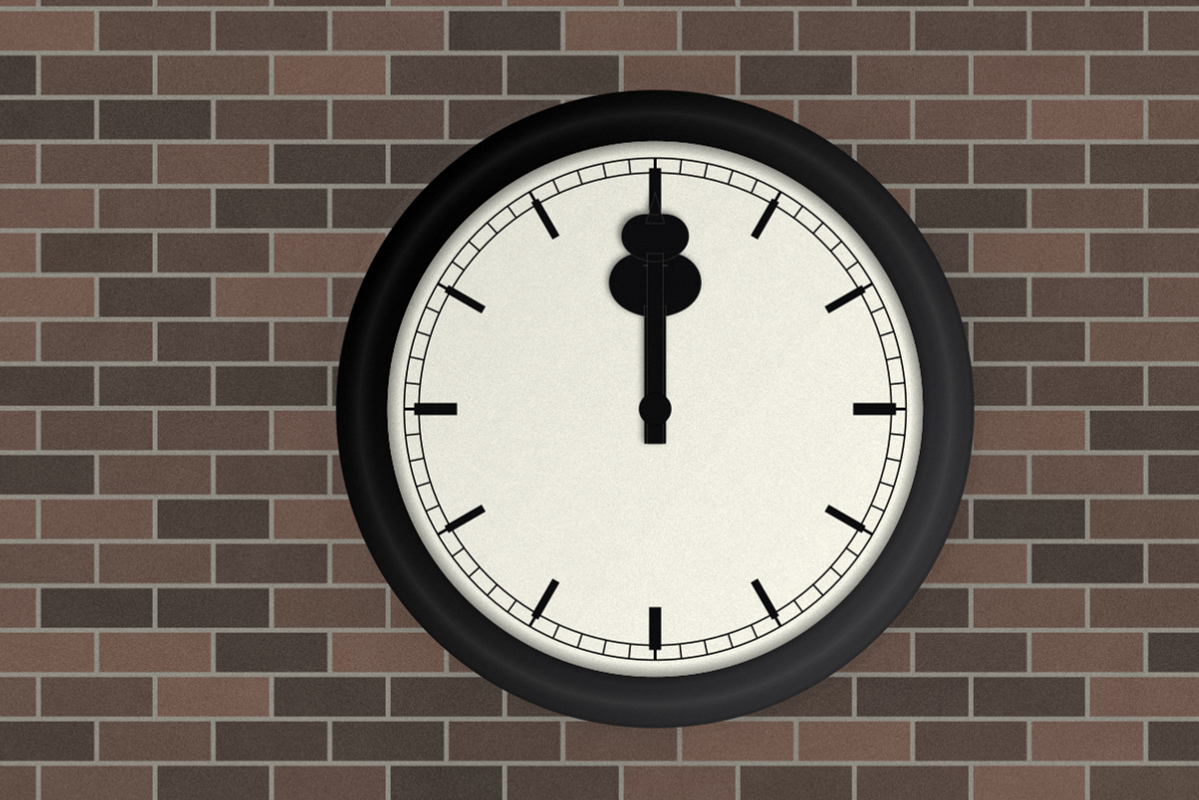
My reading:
12 h 00 min
